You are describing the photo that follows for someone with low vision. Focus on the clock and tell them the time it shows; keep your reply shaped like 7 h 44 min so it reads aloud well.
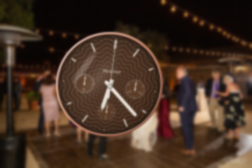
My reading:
6 h 22 min
